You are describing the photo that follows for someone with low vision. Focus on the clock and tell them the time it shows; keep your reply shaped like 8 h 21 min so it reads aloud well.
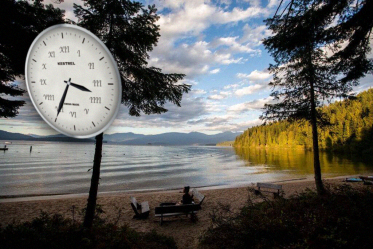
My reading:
3 h 35 min
